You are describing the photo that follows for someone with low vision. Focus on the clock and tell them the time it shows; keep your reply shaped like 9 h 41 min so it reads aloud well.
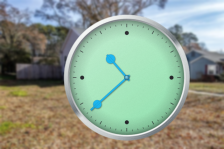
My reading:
10 h 38 min
